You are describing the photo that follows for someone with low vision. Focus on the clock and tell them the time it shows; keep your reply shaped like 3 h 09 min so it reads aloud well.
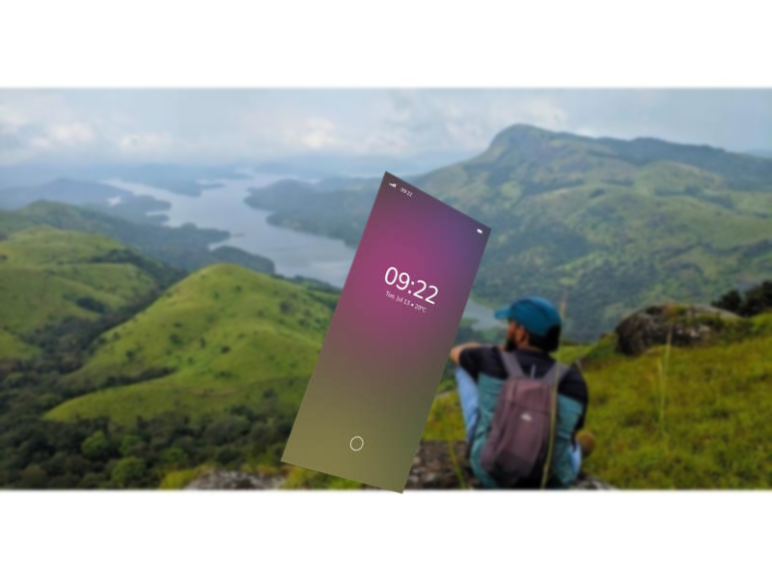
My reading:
9 h 22 min
